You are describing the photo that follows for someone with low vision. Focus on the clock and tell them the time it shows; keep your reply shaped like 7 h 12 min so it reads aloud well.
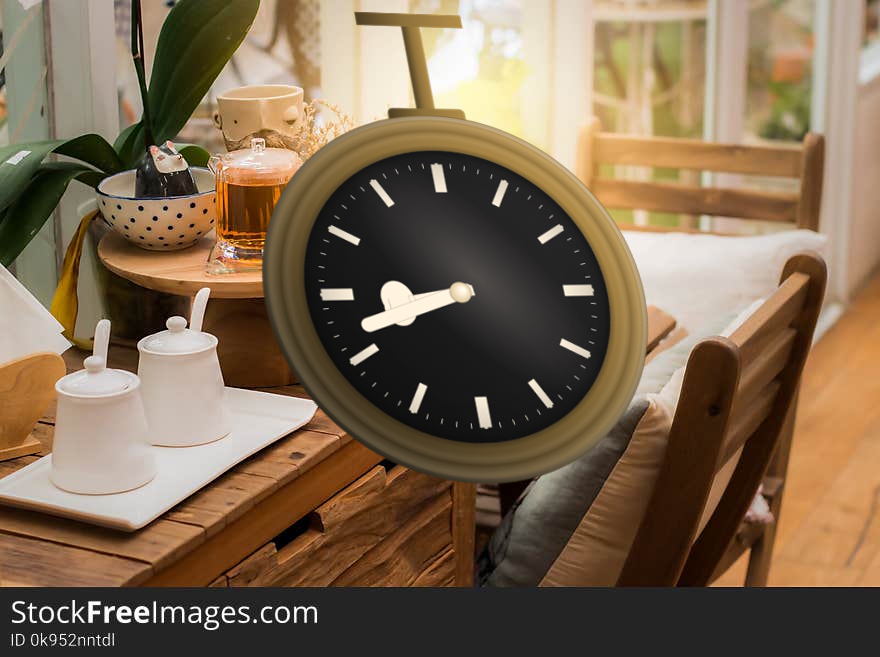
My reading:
8 h 42 min
